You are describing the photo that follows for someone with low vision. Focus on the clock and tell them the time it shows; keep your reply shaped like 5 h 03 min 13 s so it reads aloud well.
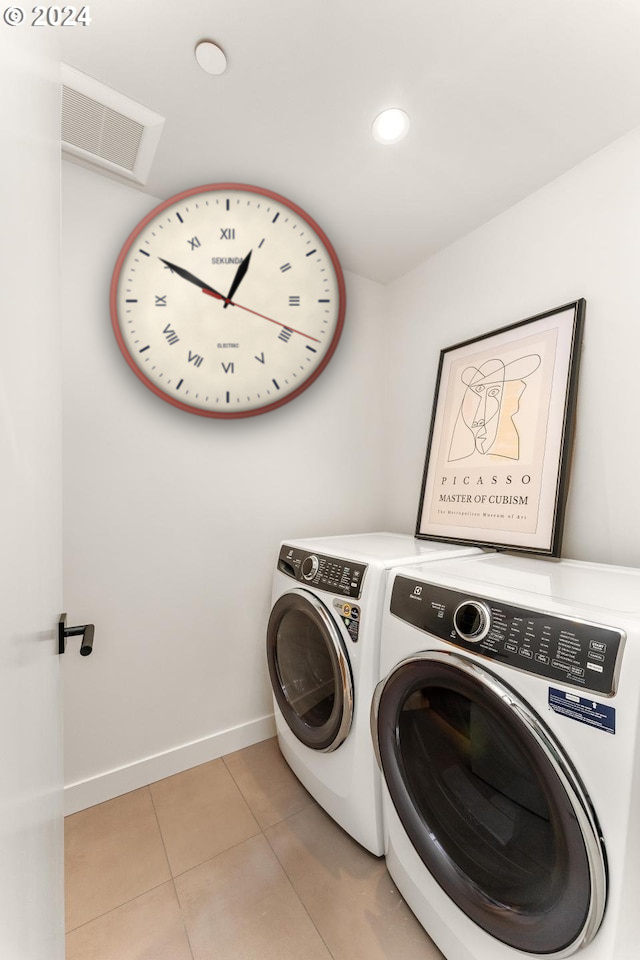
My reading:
12 h 50 min 19 s
